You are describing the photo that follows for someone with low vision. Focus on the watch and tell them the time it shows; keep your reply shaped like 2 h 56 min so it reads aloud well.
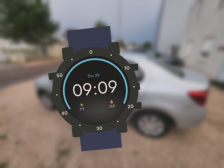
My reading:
9 h 09 min
